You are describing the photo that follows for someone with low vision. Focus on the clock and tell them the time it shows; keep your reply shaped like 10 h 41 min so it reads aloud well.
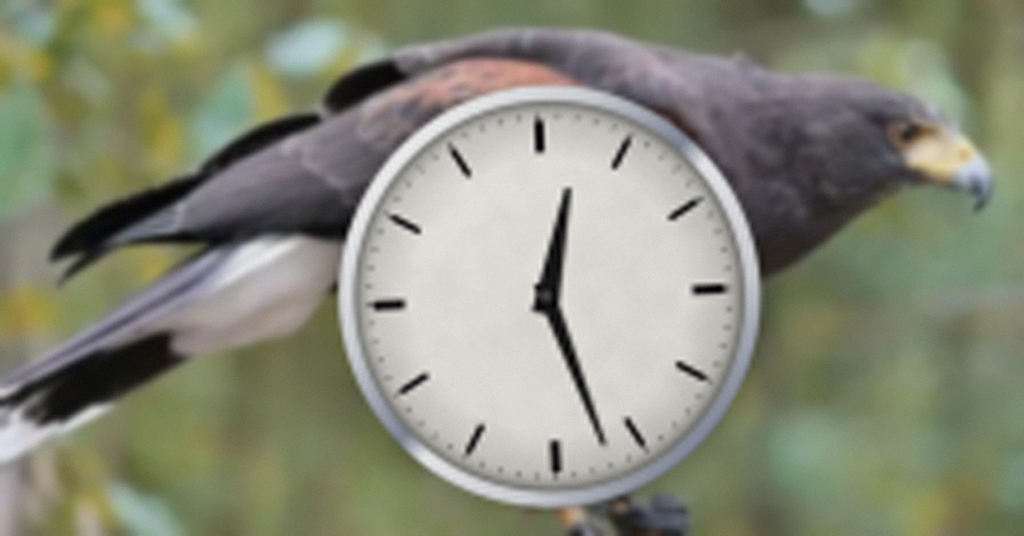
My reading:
12 h 27 min
